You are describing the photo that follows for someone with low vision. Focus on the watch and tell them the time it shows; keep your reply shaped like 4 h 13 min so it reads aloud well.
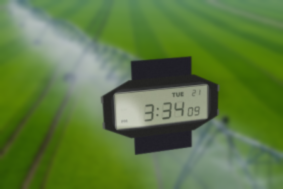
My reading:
3 h 34 min
